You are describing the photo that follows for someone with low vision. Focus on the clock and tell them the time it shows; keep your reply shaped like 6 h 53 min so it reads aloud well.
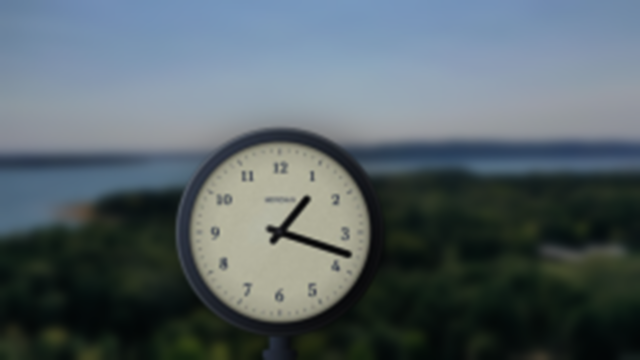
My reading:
1 h 18 min
